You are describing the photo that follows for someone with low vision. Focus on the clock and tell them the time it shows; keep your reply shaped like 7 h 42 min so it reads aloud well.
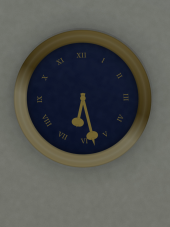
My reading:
6 h 28 min
